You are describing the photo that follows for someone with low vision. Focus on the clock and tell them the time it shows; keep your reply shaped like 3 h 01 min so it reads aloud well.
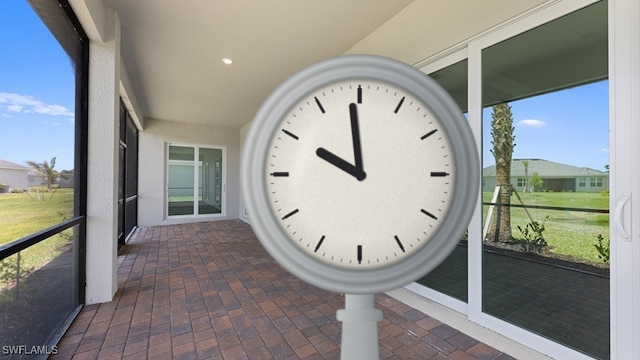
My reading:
9 h 59 min
